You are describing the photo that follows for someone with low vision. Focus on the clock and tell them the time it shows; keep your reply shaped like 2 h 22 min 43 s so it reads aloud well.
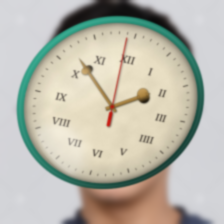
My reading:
1 h 51 min 59 s
